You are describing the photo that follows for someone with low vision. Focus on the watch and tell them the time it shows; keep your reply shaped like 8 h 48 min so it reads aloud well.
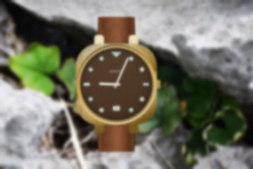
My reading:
9 h 04 min
